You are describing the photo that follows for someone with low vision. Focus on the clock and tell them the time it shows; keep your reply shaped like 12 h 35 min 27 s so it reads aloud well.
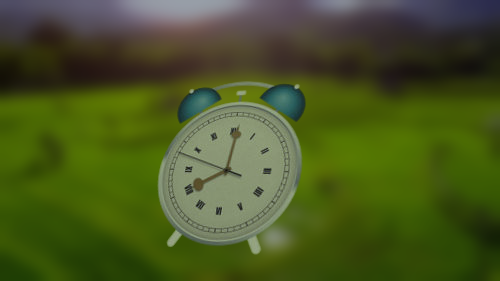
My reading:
8 h 00 min 48 s
